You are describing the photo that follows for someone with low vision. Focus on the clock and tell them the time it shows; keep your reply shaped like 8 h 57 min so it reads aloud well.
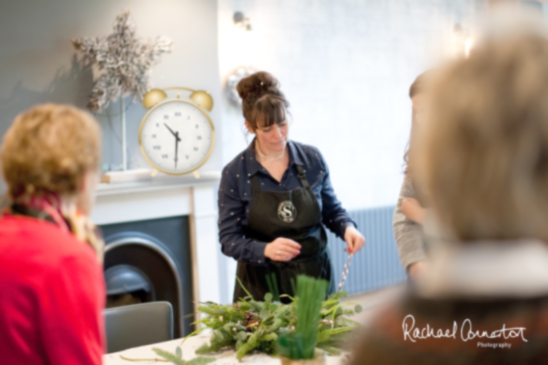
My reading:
10 h 30 min
